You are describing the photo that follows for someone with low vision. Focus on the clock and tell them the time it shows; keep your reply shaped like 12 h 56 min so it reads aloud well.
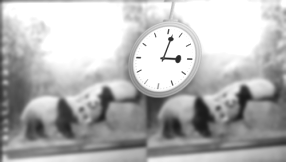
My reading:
3 h 02 min
